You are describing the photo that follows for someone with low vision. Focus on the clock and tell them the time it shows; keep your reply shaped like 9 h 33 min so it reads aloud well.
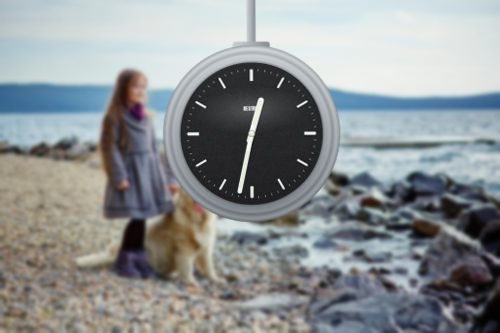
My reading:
12 h 32 min
